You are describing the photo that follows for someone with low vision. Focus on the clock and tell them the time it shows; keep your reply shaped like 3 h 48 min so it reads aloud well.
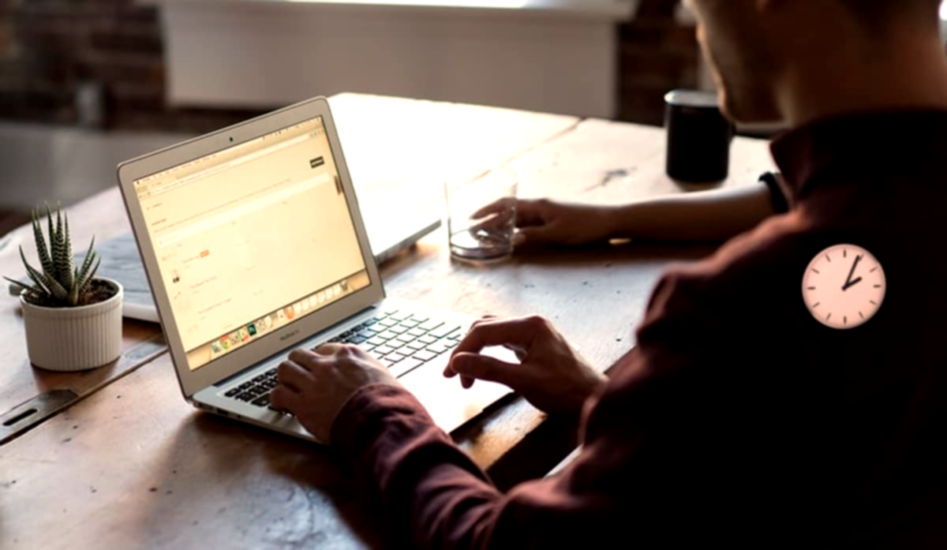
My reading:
2 h 04 min
